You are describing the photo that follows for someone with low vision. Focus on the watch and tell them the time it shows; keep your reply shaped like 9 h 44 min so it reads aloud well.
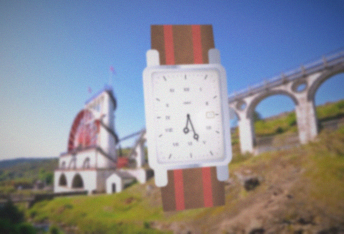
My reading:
6 h 27 min
